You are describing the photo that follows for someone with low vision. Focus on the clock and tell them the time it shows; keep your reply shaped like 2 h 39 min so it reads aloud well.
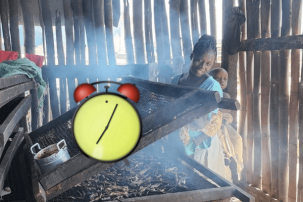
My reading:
7 h 04 min
